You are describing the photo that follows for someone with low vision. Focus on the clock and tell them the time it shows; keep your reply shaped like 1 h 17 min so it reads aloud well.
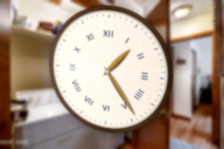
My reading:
1 h 24 min
